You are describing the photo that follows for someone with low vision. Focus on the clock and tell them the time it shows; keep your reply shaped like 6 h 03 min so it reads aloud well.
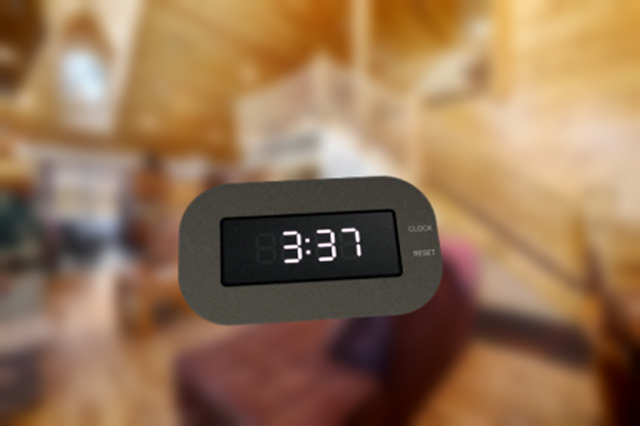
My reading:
3 h 37 min
